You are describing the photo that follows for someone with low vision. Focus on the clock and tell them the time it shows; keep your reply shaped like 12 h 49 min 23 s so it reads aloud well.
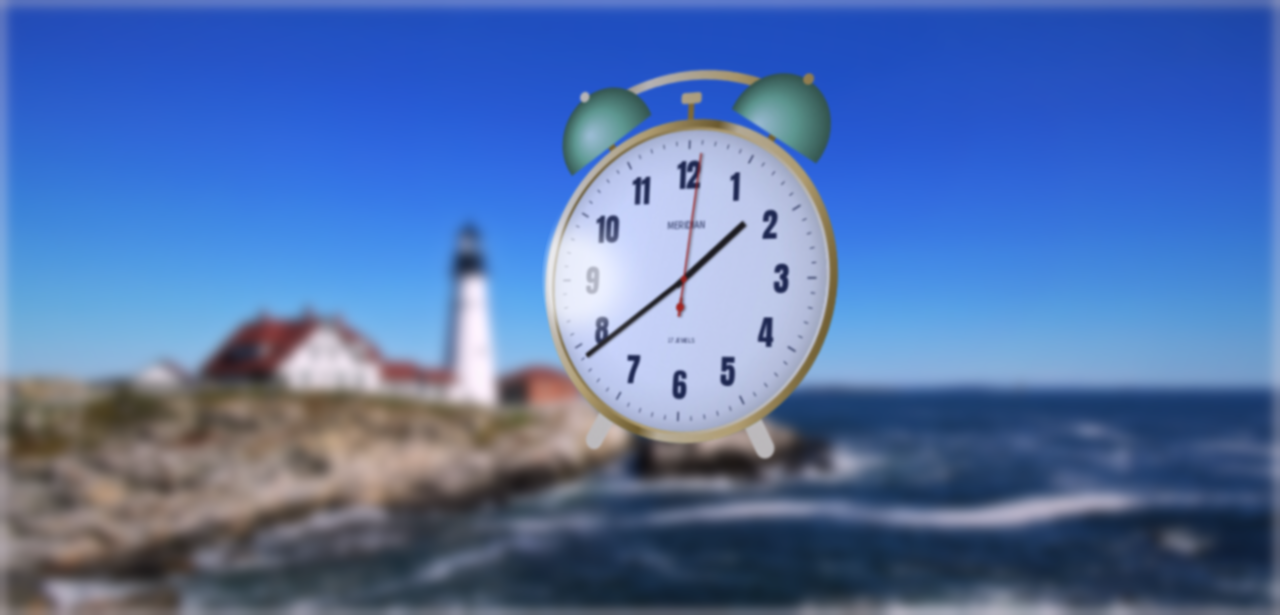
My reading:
1 h 39 min 01 s
